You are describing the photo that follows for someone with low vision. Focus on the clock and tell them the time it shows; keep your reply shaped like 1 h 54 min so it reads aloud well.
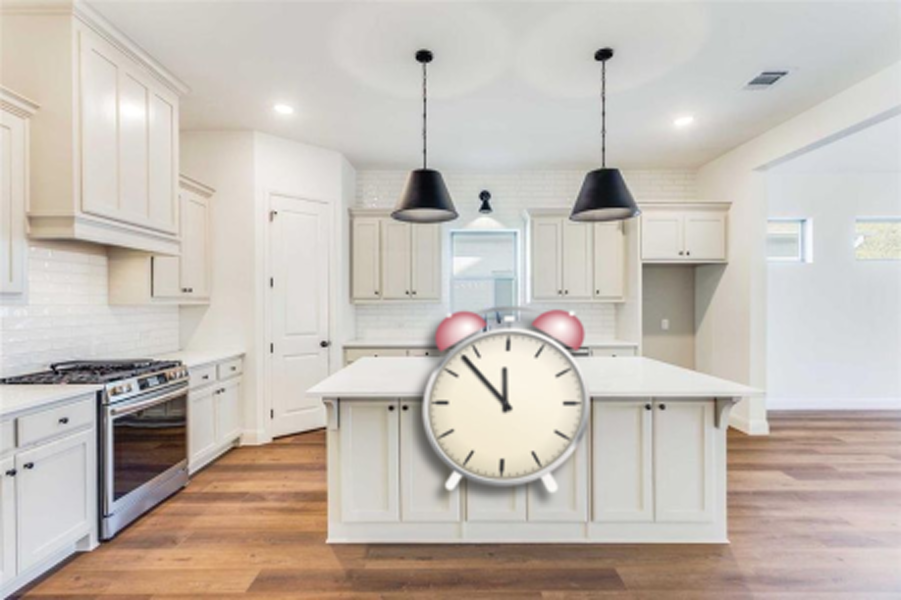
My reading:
11 h 53 min
